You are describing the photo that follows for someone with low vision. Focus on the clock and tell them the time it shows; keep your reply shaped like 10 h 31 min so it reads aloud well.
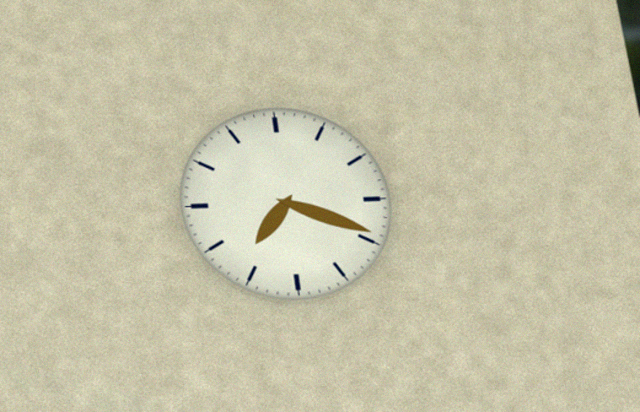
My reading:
7 h 19 min
